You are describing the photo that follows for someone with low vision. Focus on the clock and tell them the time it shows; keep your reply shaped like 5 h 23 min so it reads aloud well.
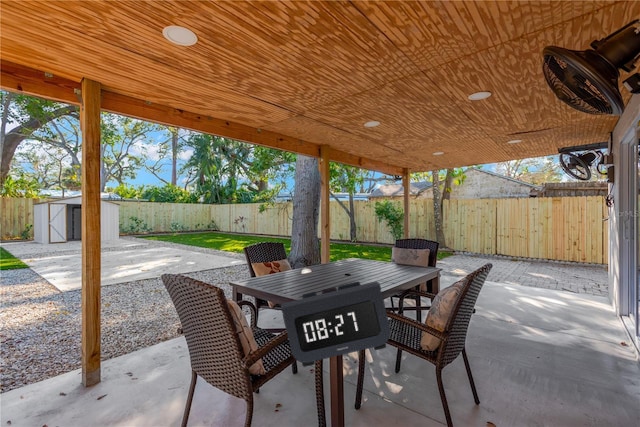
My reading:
8 h 27 min
